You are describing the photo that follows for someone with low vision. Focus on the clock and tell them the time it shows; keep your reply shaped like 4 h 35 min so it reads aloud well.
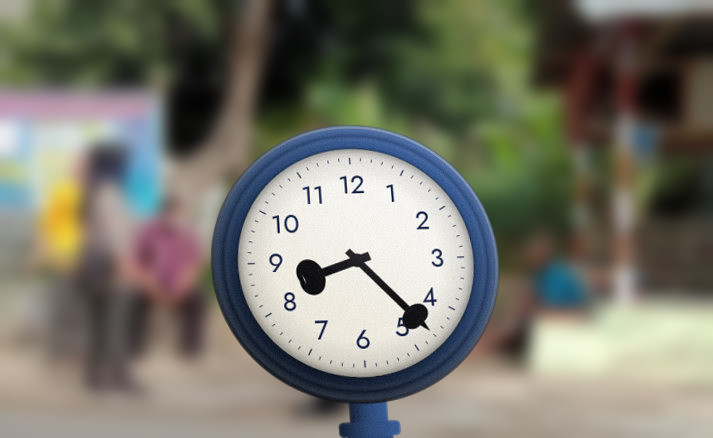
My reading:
8 h 23 min
